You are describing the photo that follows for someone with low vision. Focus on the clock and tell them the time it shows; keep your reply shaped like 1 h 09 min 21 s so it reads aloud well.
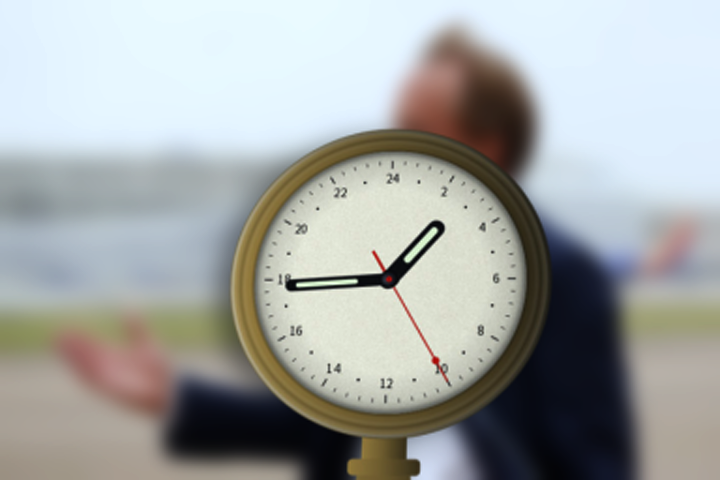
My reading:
2 h 44 min 25 s
